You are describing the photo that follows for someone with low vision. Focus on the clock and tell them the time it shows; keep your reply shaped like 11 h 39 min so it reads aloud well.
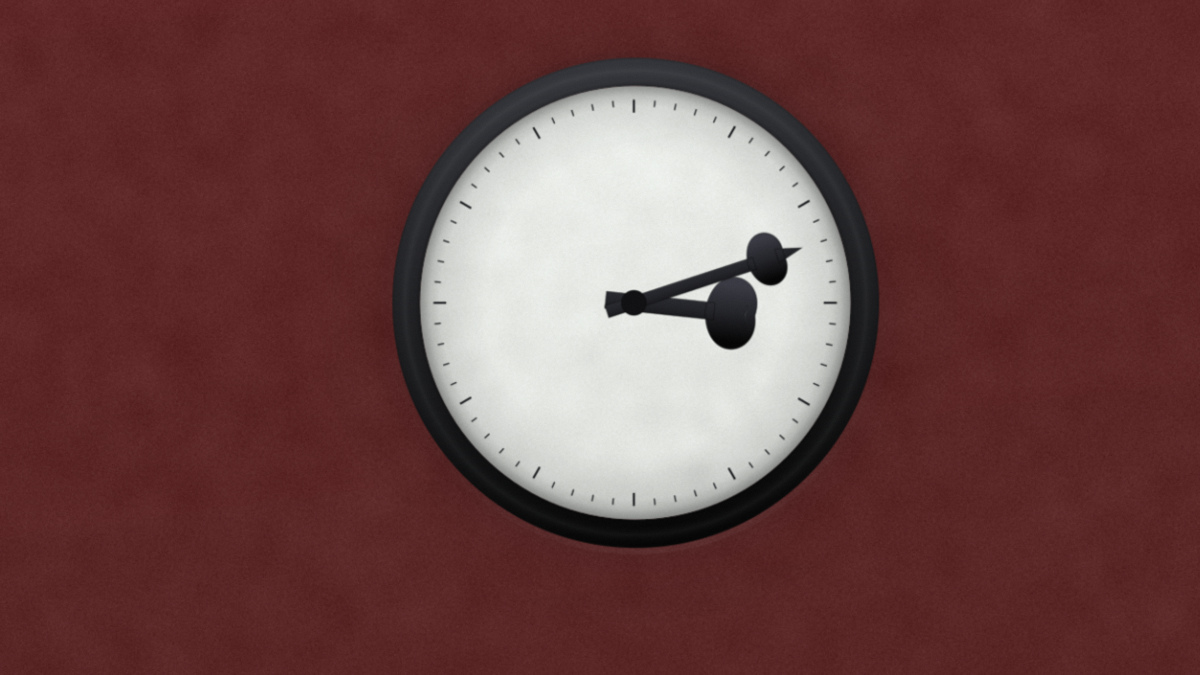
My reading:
3 h 12 min
